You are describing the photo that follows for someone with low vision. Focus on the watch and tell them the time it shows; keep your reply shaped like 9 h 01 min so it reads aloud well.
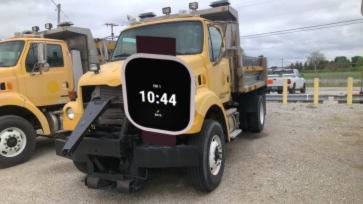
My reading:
10 h 44 min
